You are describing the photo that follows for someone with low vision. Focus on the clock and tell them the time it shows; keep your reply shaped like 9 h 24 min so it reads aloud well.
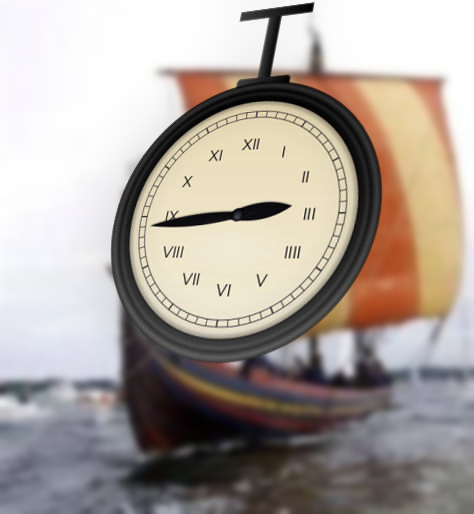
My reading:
2 h 44 min
